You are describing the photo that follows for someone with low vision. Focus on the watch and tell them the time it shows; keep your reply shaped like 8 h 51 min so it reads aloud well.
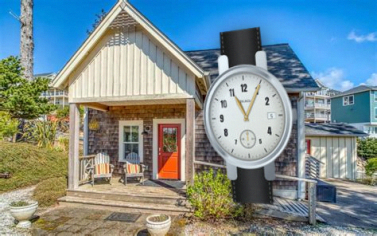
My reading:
11 h 05 min
